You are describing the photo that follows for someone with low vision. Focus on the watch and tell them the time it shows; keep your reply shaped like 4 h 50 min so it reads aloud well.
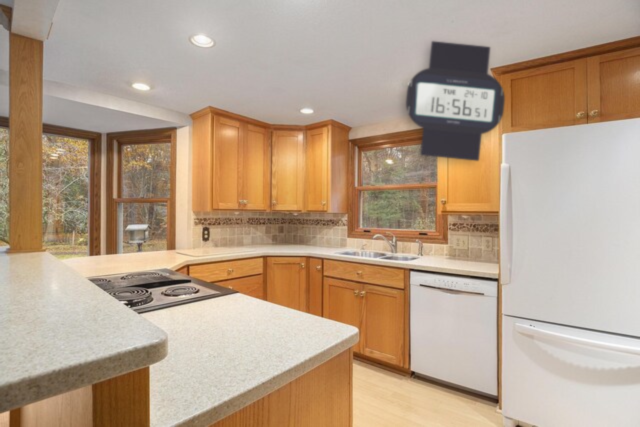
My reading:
16 h 56 min
